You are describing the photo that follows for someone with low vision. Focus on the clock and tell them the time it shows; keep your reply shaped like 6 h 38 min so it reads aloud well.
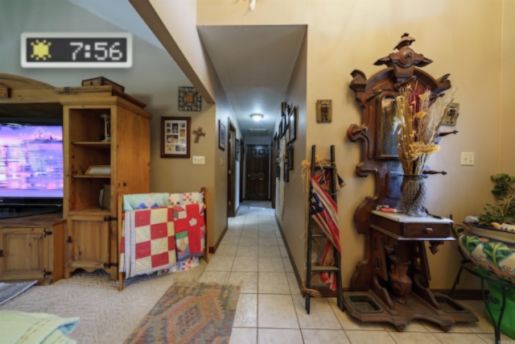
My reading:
7 h 56 min
